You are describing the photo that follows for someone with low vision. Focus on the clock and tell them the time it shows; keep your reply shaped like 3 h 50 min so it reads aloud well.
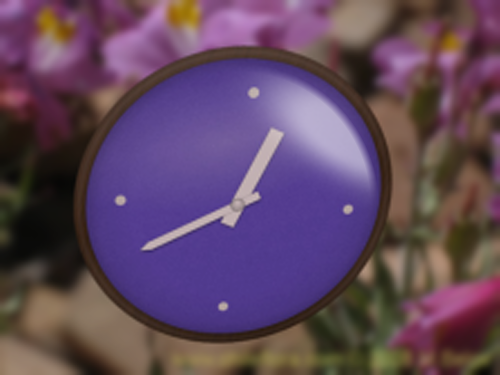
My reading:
12 h 40 min
